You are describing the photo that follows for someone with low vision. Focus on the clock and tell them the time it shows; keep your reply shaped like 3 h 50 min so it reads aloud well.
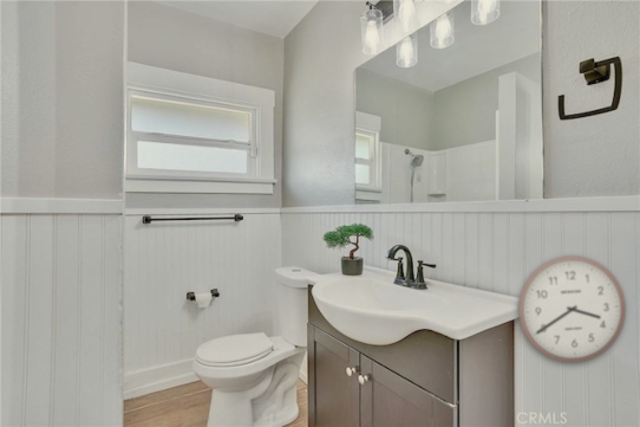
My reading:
3 h 40 min
